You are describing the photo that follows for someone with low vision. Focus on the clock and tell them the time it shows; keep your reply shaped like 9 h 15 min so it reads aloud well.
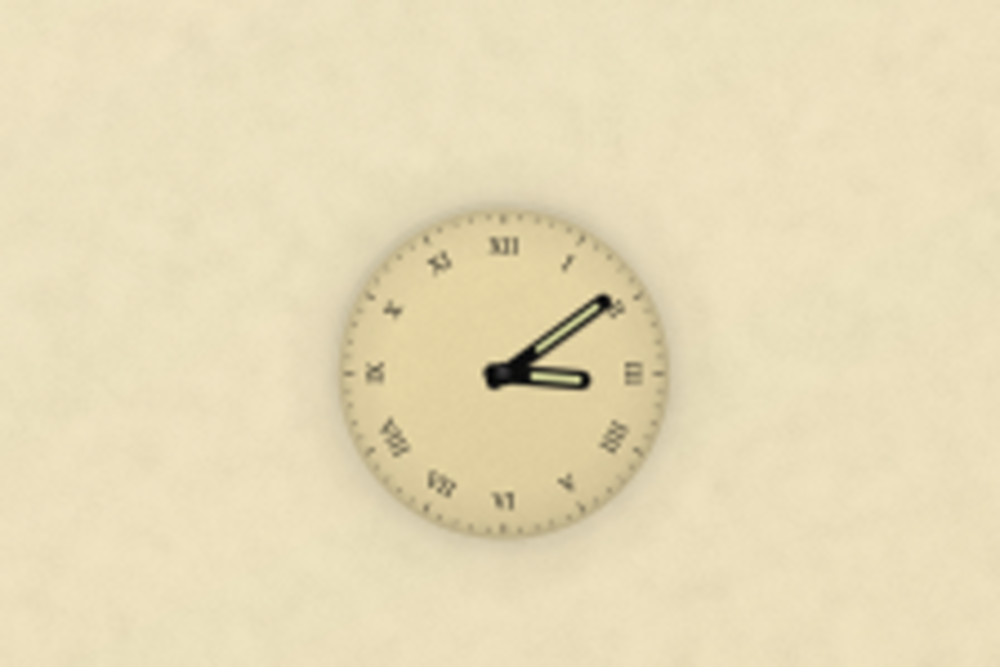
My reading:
3 h 09 min
